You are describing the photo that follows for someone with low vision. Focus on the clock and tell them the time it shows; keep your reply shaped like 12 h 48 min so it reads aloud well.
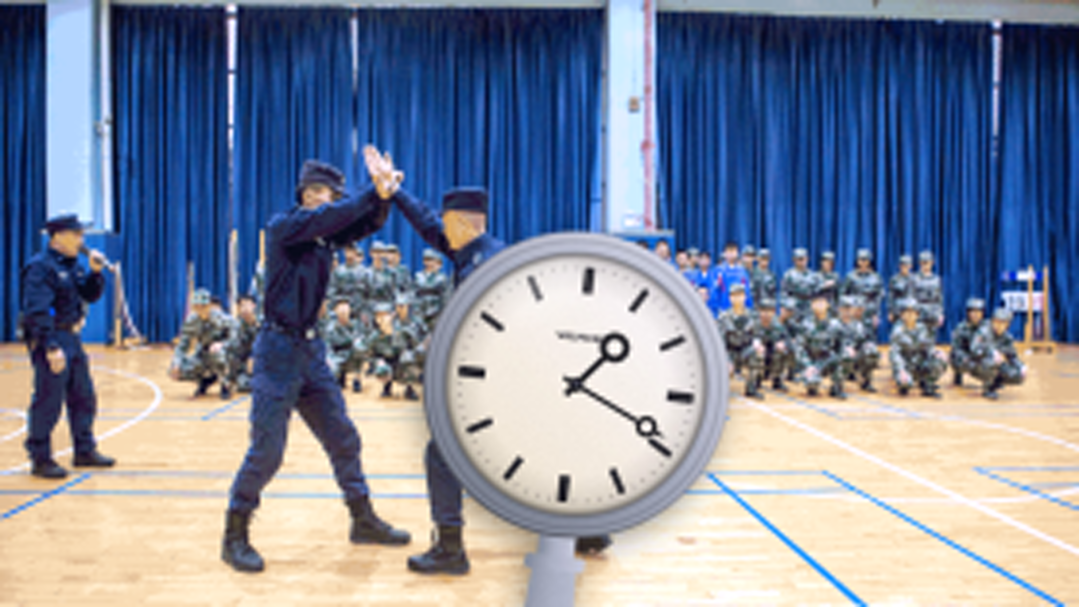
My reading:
1 h 19 min
